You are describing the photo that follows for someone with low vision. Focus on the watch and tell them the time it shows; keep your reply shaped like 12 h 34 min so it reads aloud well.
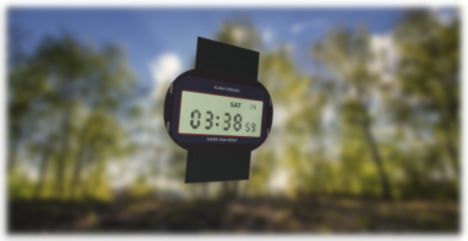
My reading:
3 h 38 min
